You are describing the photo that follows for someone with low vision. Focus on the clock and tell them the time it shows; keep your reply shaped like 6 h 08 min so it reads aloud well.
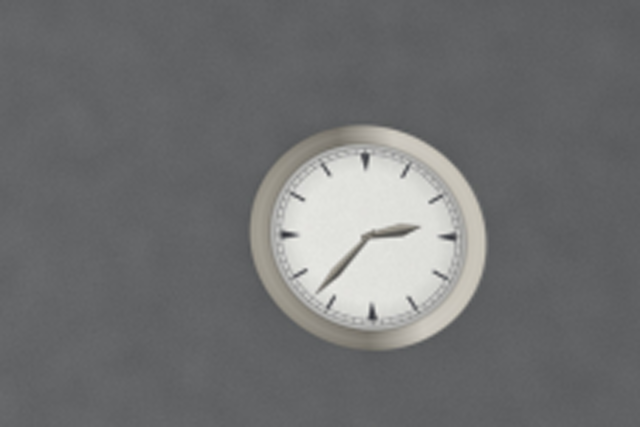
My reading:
2 h 37 min
